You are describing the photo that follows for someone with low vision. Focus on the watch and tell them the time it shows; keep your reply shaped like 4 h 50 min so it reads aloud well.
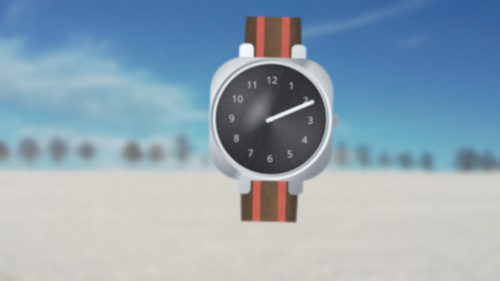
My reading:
2 h 11 min
